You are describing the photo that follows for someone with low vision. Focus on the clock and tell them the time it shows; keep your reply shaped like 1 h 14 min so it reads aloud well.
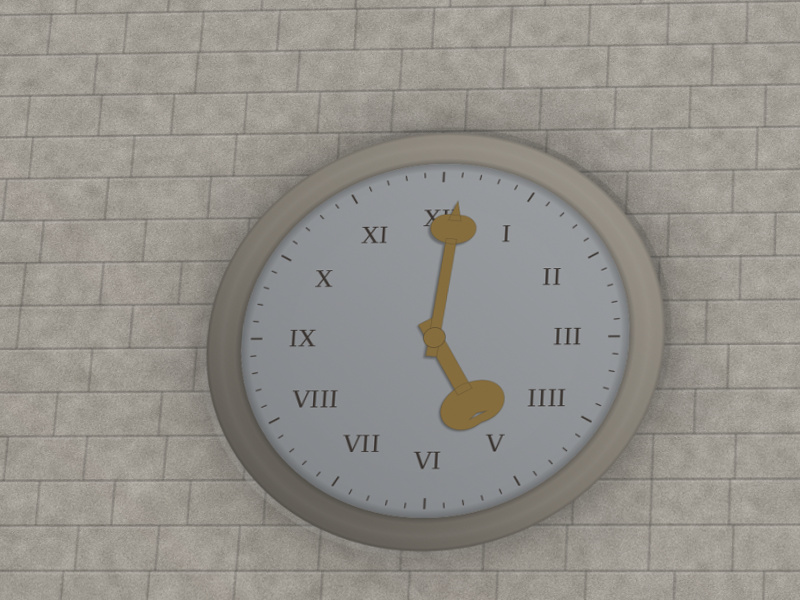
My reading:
5 h 01 min
